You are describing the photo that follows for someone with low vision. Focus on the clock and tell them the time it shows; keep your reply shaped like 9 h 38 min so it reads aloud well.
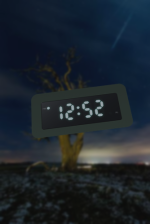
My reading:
12 h 52 min
